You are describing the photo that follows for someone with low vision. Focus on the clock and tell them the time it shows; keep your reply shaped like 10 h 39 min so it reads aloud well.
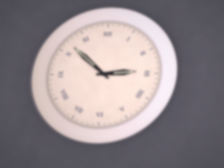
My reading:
2 h 52 min
